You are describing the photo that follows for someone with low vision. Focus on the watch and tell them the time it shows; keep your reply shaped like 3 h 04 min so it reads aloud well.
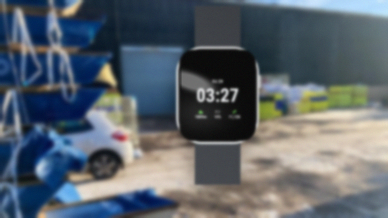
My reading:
3 h 27 min
